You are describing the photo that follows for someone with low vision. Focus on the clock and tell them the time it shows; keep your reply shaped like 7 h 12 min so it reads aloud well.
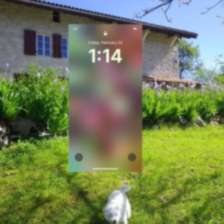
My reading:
1 h 14 min
